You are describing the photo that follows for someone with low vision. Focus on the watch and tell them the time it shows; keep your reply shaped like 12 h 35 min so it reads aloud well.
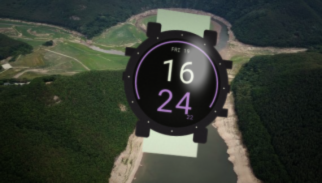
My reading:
16 h 24 min
